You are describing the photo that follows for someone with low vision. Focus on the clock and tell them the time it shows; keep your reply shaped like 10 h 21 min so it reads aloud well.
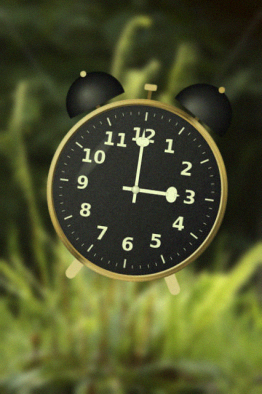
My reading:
3 h 00 min
